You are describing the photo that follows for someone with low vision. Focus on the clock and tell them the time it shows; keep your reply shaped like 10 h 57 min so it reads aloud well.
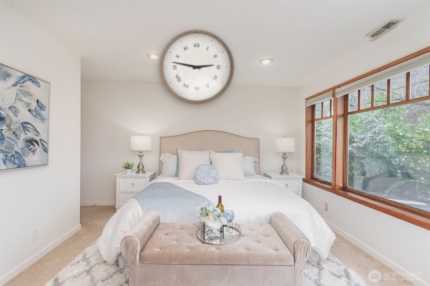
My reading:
2 h 47 min
